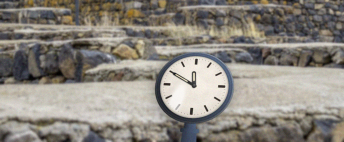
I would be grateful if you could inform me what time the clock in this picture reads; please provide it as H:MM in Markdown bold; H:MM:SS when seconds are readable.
**11:50**
